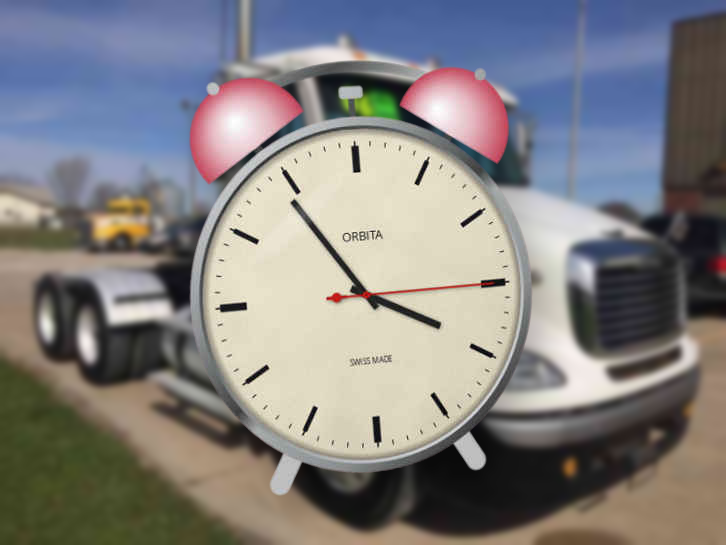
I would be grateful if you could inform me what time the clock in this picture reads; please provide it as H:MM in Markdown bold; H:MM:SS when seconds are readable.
**3:54:15**
